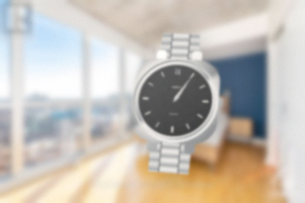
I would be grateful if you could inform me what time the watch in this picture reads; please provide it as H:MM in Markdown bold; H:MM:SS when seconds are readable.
**1:05**
